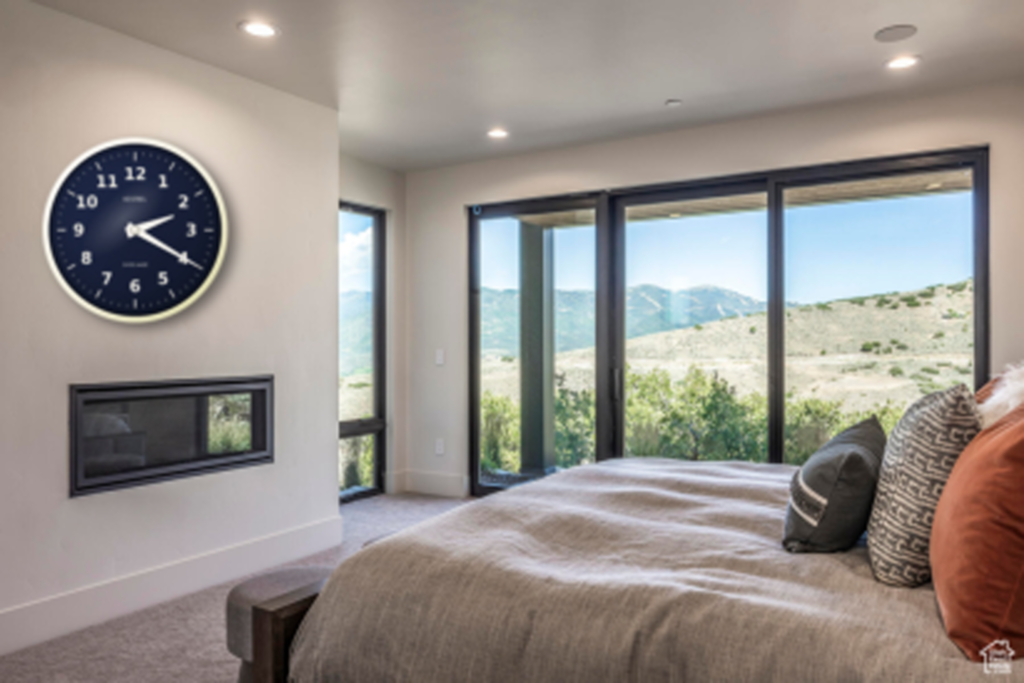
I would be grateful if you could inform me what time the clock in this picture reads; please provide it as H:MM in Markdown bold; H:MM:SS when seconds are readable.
**2:20**
